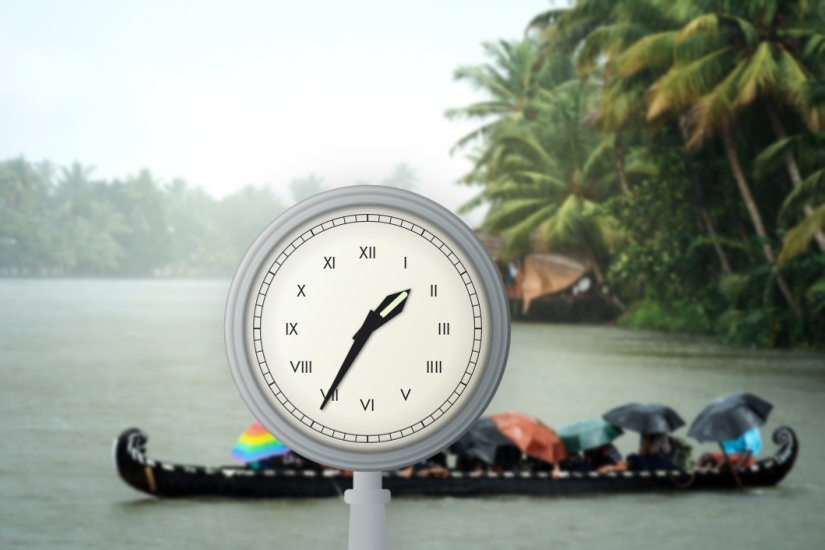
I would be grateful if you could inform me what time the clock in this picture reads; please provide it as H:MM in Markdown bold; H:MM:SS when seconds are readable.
**1:35**
